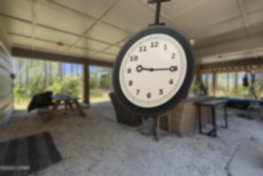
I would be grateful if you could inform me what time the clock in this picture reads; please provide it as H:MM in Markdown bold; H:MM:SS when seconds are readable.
**9:15**
